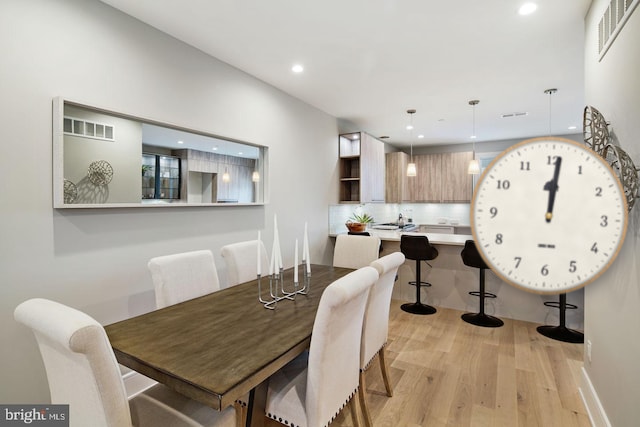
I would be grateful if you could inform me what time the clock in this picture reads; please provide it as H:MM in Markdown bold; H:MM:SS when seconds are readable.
**12:01**
